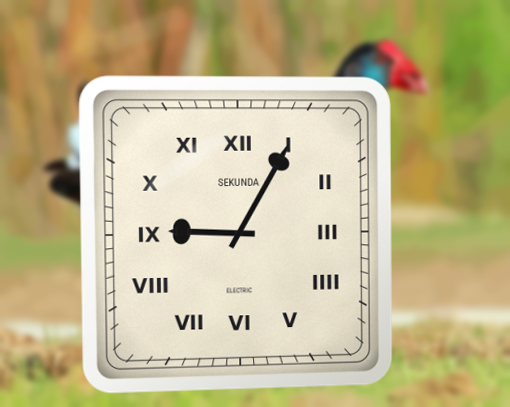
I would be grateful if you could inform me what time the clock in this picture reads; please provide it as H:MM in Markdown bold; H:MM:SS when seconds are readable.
**9:05**
